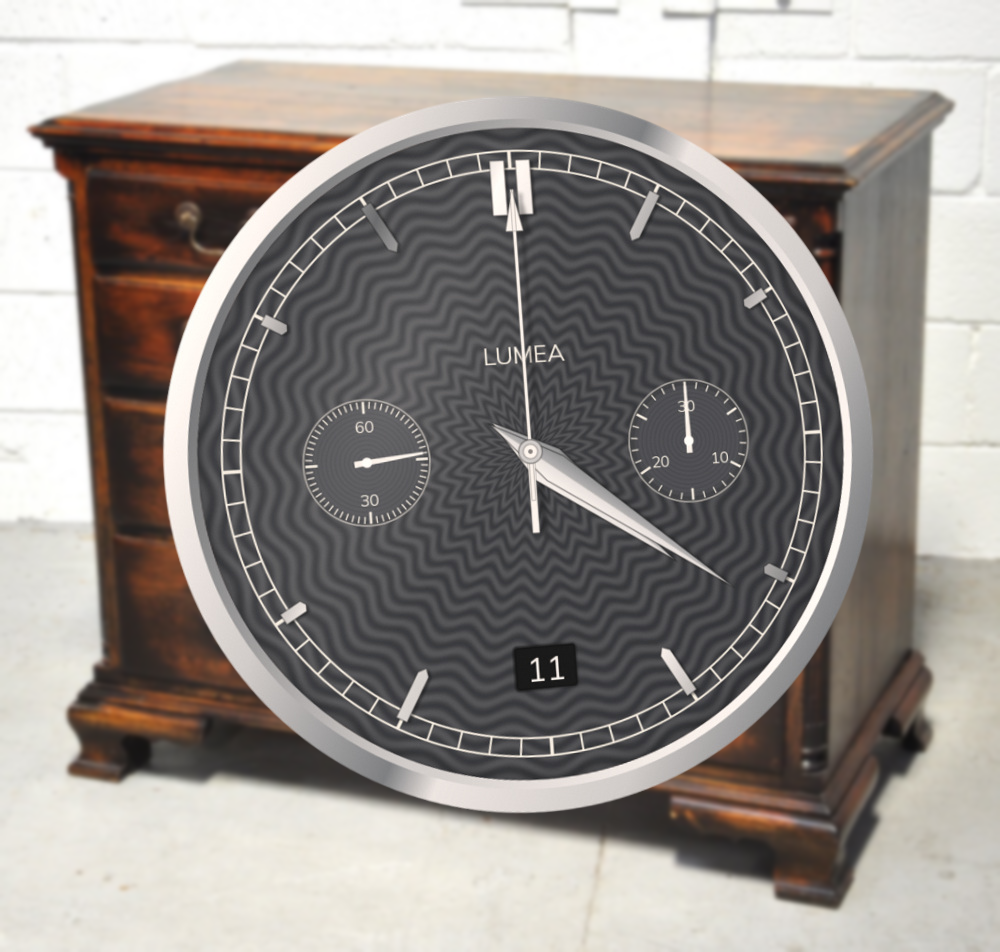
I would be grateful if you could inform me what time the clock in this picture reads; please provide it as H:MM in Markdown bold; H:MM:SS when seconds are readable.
**4:21:14**
